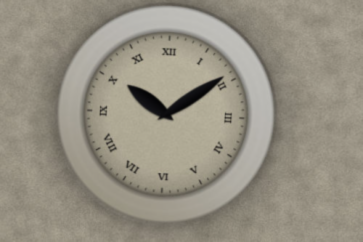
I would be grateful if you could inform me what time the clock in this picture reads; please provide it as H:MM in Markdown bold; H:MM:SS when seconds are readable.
**10:09**
